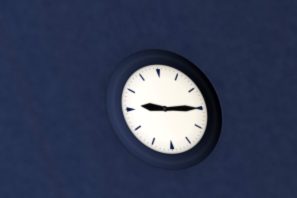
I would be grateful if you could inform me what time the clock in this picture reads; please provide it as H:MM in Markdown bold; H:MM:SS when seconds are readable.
**9:15**
